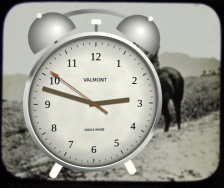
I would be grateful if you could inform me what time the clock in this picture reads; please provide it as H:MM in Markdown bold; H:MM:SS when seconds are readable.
**2:47:51**
